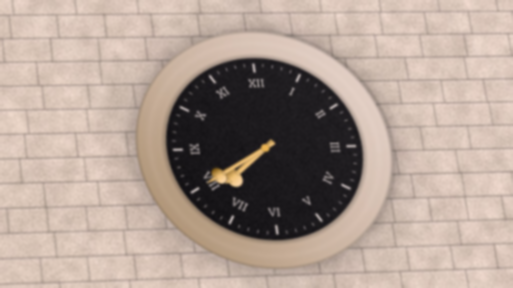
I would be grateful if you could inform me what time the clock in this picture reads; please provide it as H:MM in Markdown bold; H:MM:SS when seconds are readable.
**7:40**
